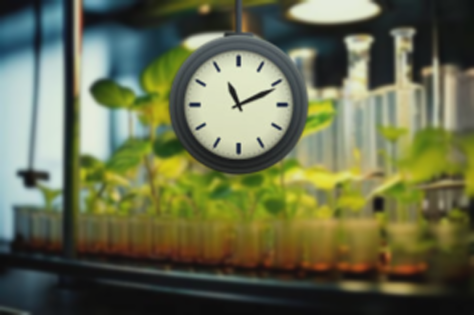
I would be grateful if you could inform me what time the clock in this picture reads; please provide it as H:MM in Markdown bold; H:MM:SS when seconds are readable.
**11:11**
